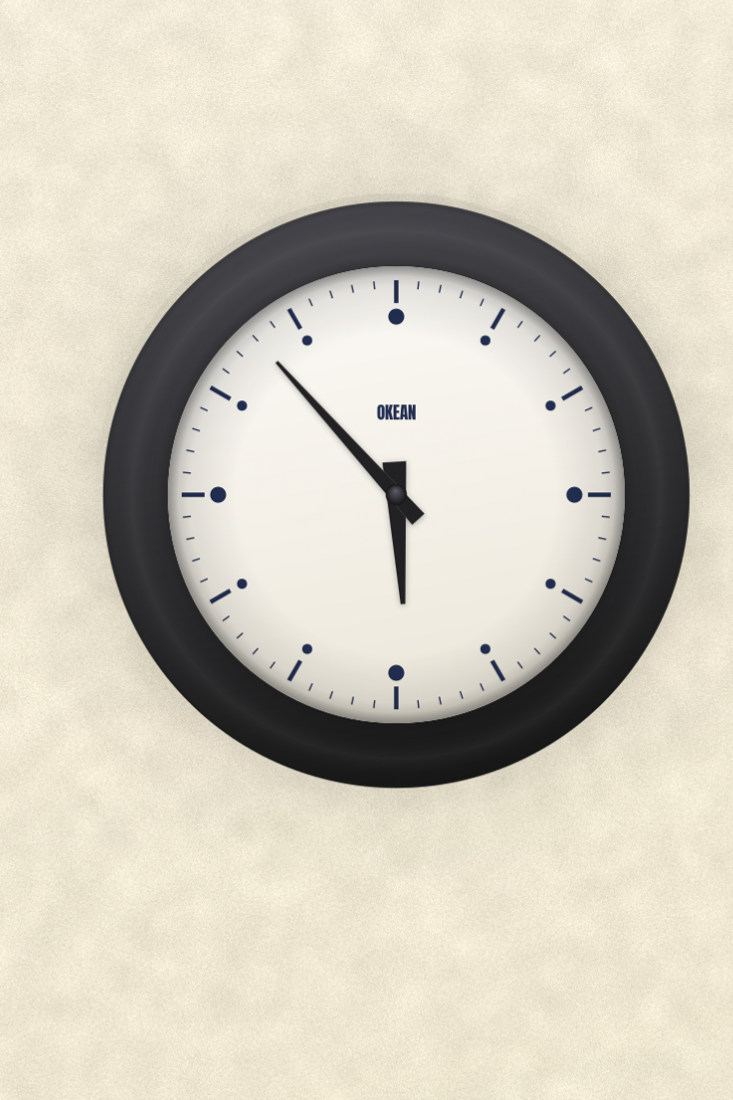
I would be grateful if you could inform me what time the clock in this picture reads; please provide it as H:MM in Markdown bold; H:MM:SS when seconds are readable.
**5:53**
